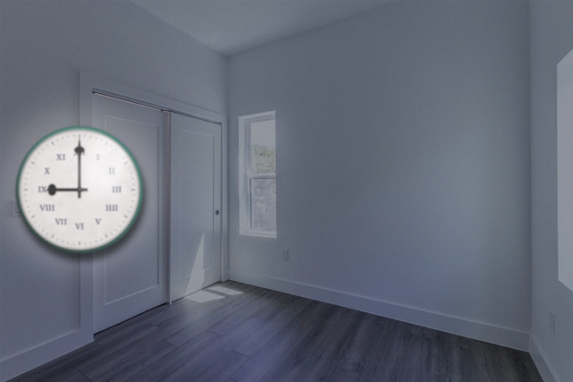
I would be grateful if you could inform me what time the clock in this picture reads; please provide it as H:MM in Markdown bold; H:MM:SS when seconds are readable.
**9:00**
